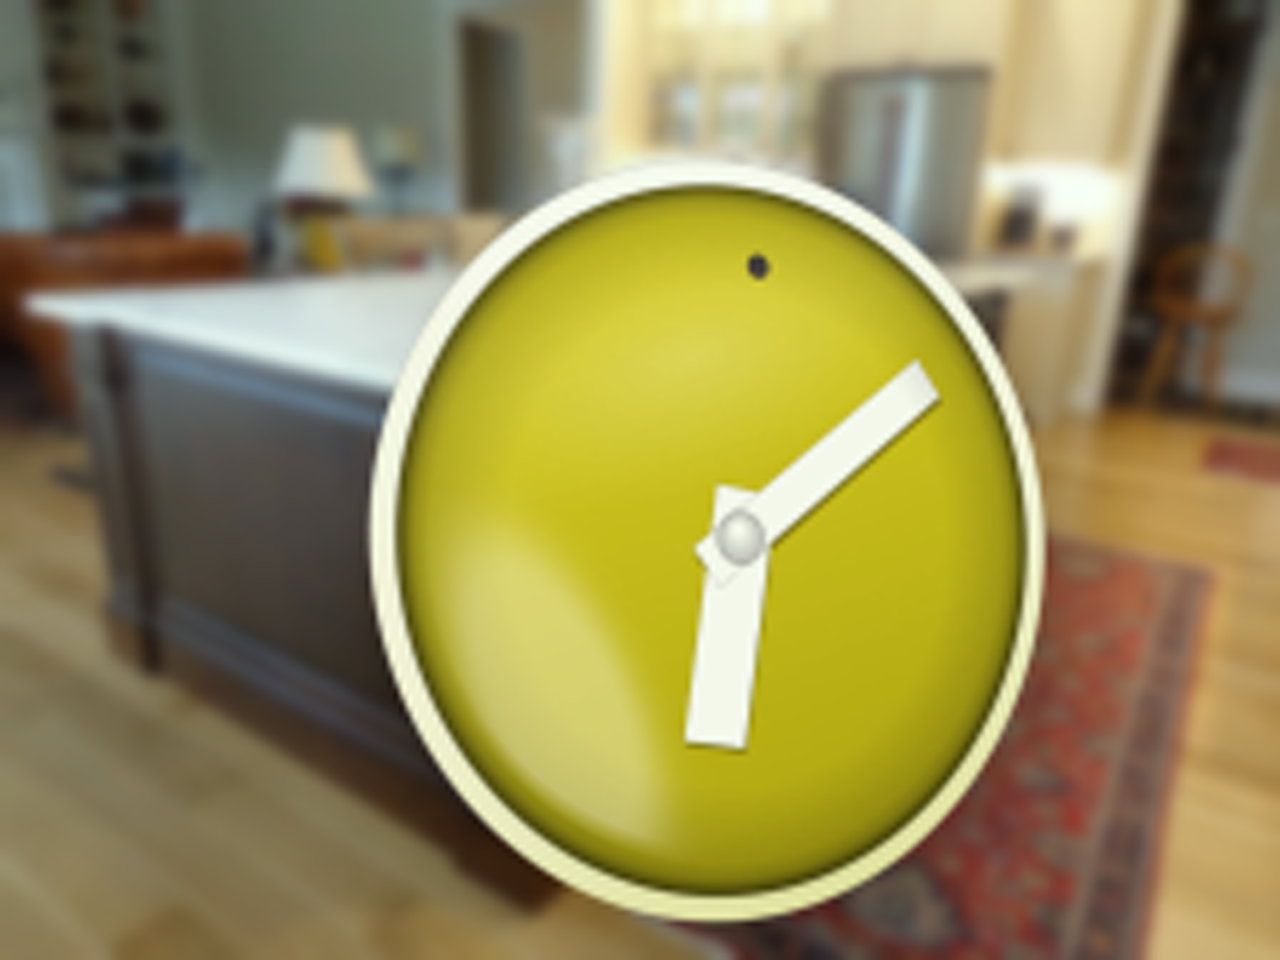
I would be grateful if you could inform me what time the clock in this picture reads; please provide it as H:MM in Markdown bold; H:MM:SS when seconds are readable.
**6:08**
